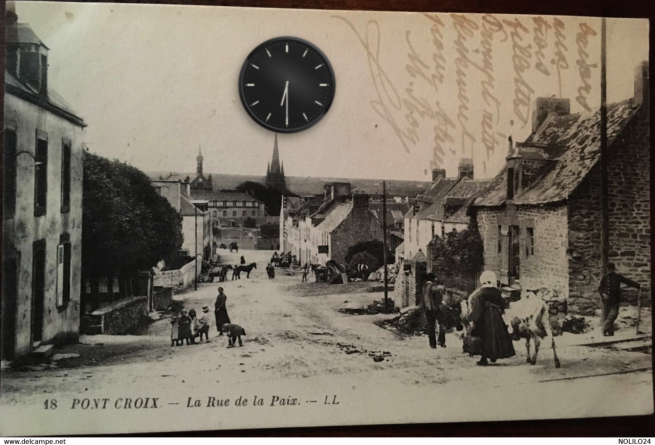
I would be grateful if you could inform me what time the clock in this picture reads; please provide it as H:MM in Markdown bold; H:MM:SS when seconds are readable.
**6:30**
